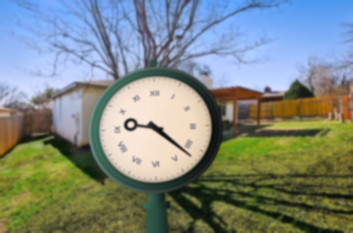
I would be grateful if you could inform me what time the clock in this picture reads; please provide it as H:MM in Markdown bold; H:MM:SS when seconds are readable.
**9:22**
